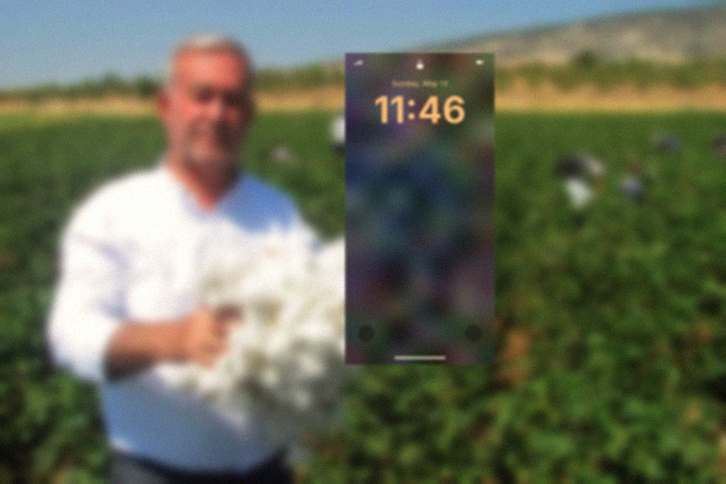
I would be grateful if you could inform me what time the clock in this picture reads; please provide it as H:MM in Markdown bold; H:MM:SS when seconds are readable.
**11:46**
